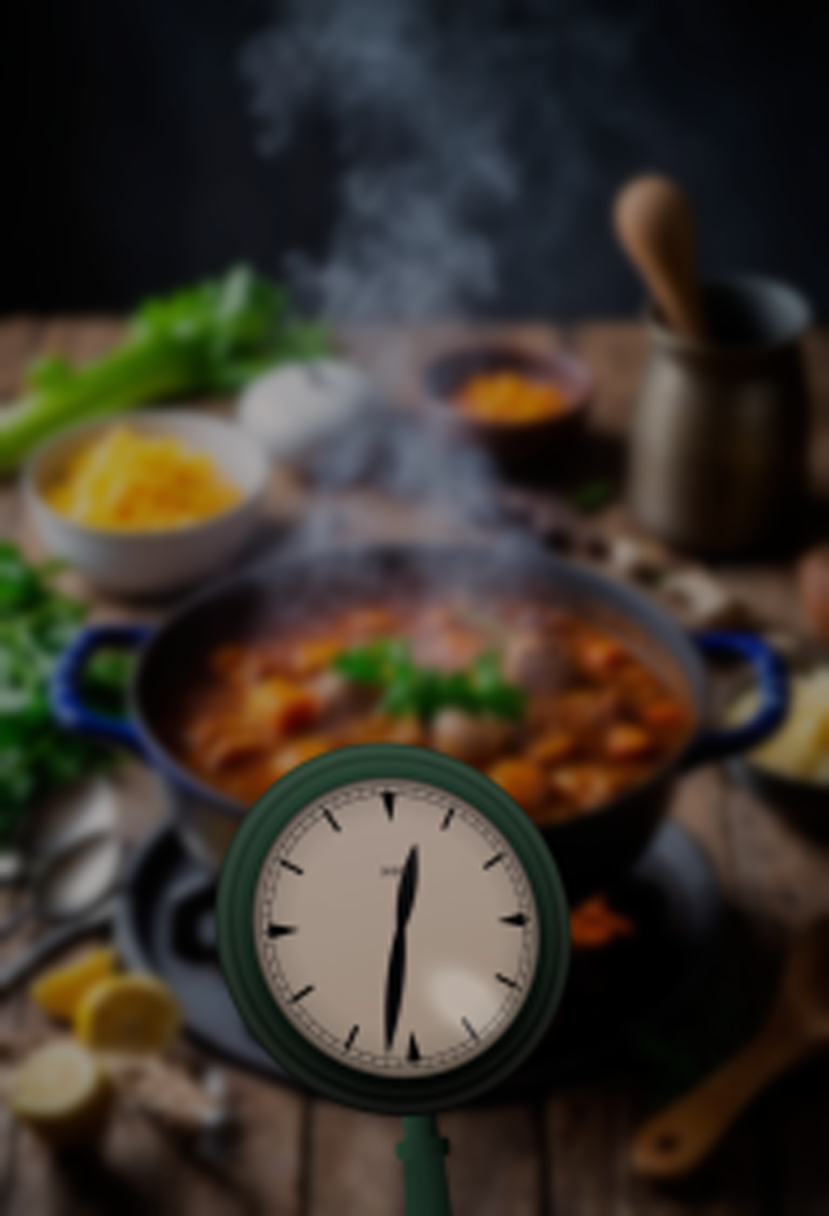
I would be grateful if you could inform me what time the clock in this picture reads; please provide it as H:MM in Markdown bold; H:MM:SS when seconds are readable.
**12:32**
